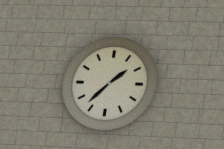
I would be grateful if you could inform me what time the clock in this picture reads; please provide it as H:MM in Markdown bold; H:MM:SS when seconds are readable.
**1:37**
